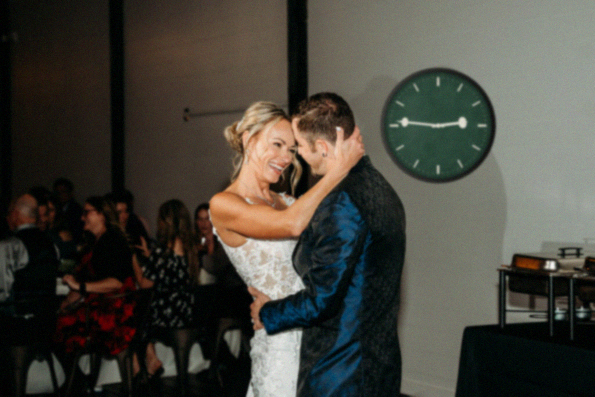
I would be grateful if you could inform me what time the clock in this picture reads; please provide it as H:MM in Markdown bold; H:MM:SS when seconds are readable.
**2:46**
